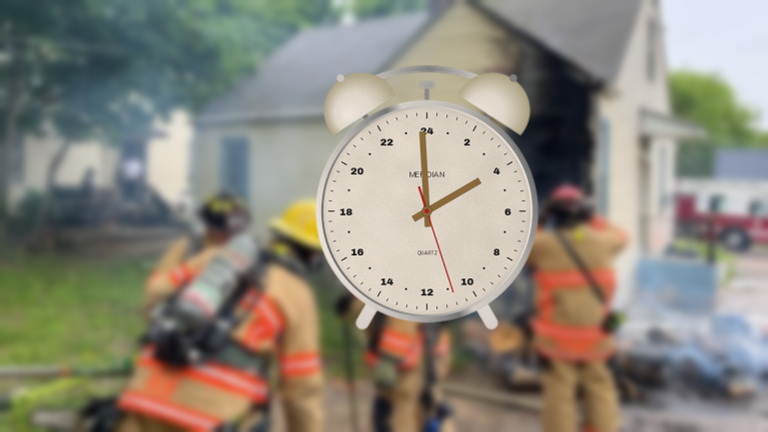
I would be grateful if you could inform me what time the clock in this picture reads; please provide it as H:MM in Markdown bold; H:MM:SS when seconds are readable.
**3:59:27**
